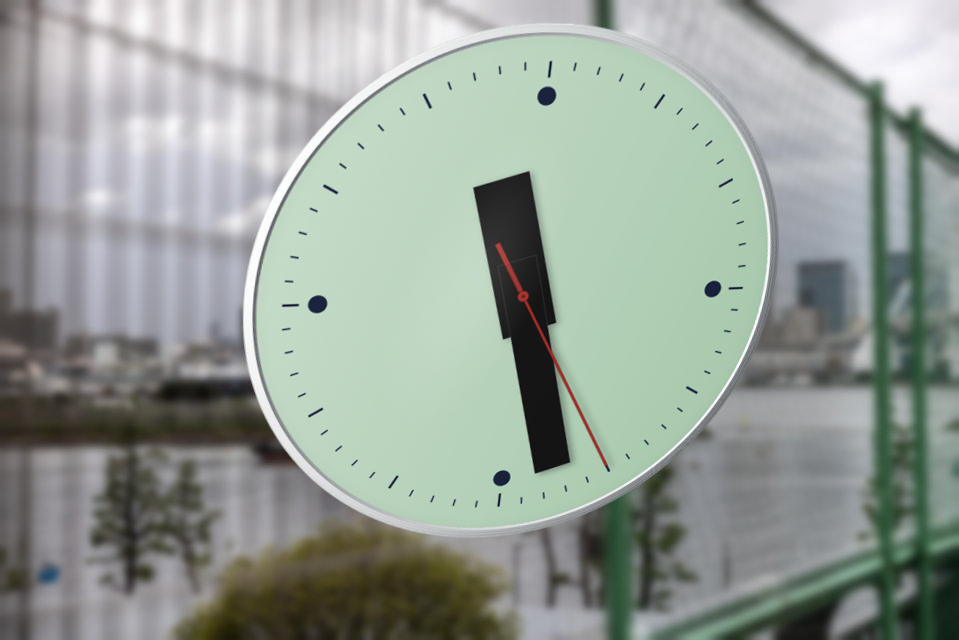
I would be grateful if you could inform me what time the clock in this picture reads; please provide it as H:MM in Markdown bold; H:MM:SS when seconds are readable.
**11:27:25**
